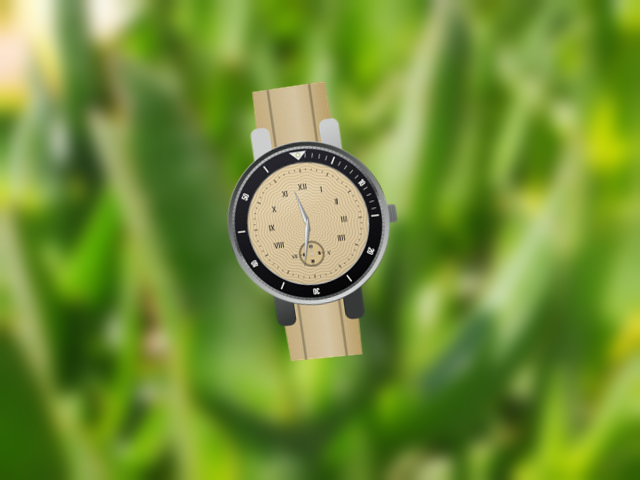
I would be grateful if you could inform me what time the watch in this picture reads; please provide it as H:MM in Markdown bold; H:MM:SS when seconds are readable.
**11:32**
